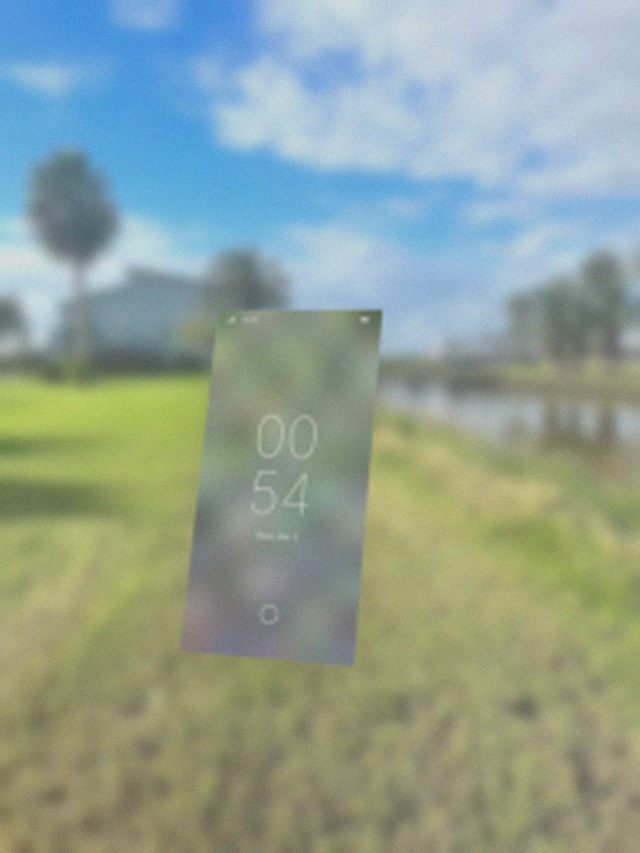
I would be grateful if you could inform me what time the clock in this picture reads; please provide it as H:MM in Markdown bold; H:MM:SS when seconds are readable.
**0:54**
